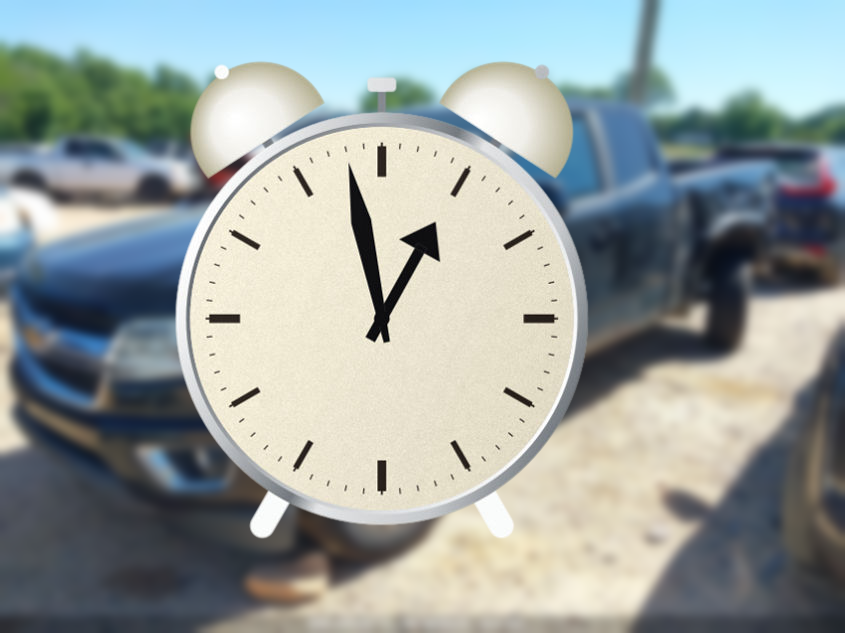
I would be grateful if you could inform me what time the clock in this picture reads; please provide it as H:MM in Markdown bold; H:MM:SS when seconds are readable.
**12:58**
